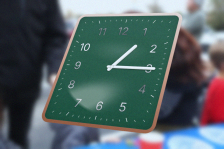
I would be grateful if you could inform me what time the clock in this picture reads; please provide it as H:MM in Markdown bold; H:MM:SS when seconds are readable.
**1:15**
